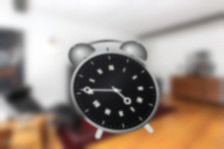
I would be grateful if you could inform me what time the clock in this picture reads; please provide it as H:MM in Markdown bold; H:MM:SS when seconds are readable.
**4:46**
